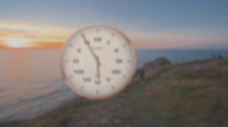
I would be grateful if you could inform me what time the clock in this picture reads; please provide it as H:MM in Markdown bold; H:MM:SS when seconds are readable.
**5:55**
